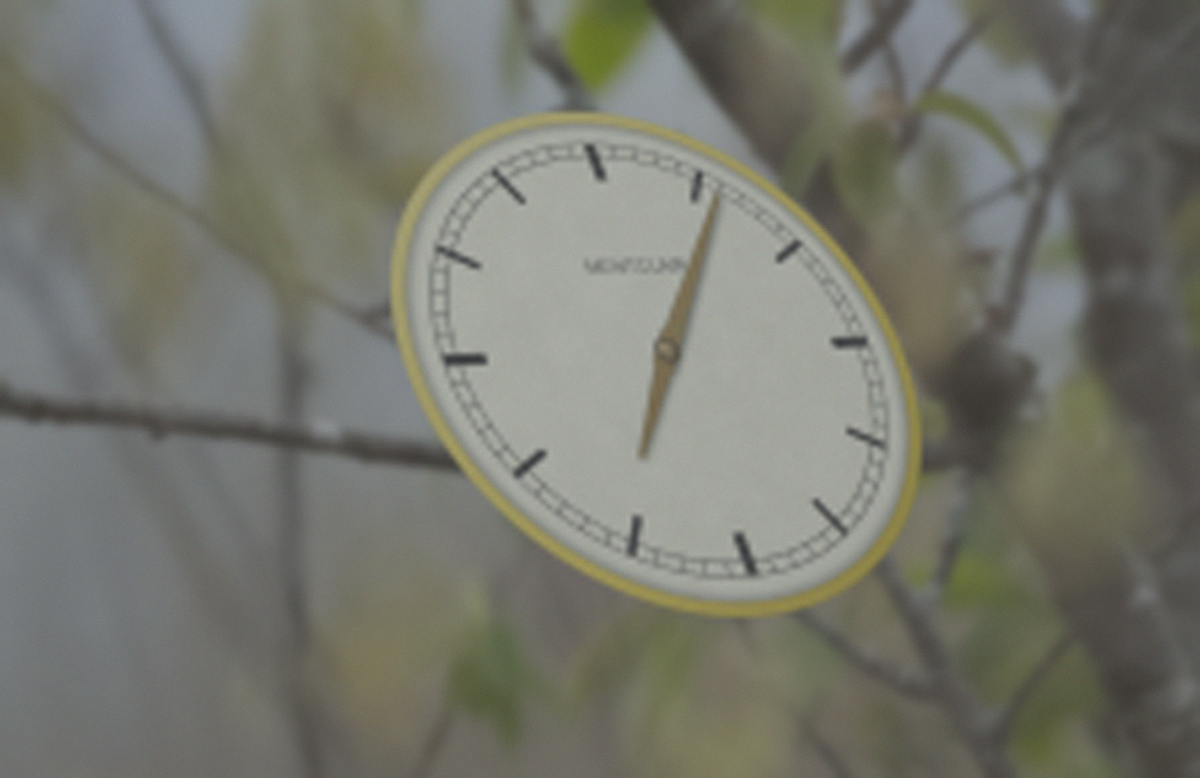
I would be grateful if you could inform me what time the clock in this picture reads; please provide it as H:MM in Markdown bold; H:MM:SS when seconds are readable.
**7:06**
